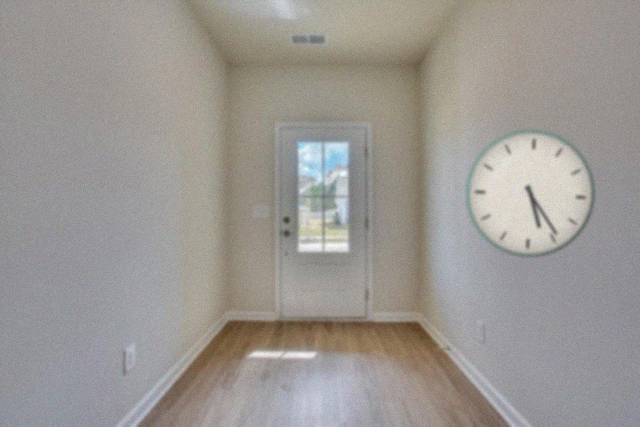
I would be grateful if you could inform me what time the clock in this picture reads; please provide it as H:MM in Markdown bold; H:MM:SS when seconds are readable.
**5:24**
